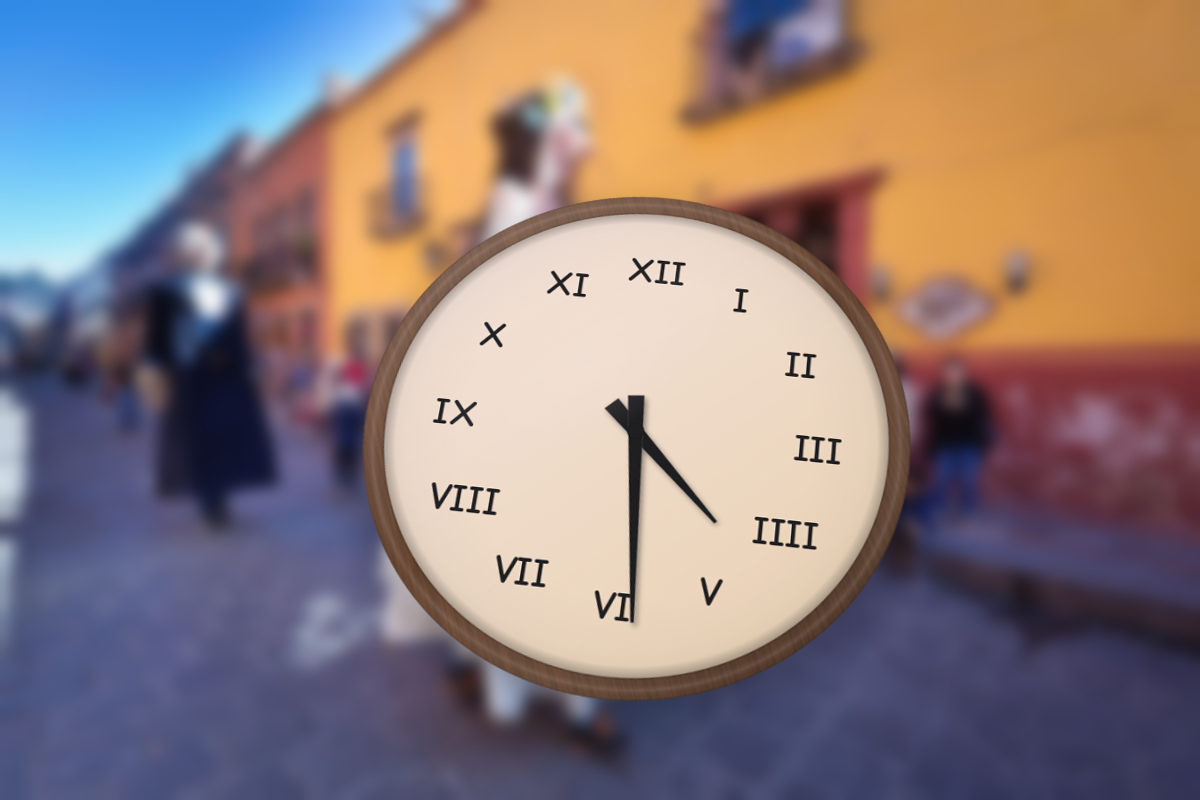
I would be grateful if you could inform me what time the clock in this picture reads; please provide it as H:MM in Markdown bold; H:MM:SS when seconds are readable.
**4:29**
